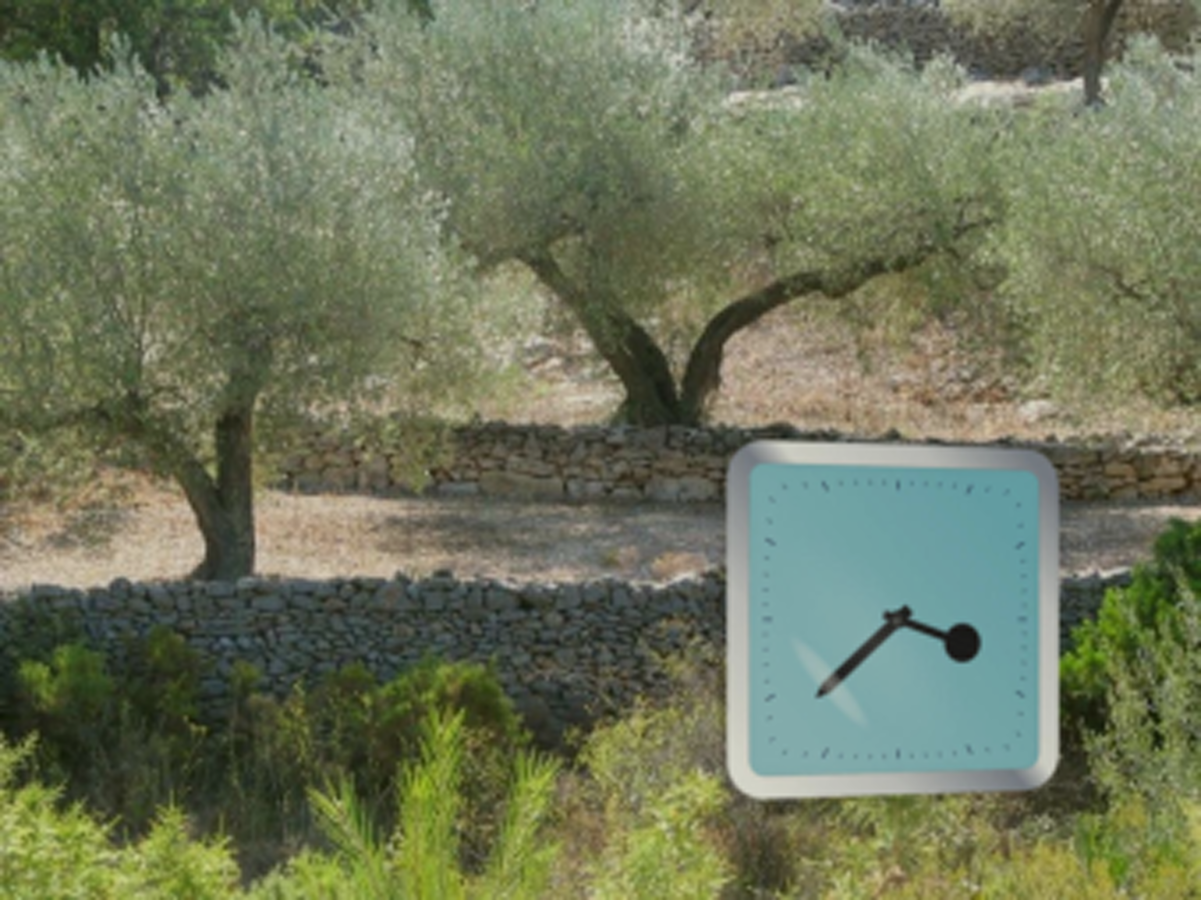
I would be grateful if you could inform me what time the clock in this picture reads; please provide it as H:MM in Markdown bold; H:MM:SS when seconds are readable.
**3:38**
